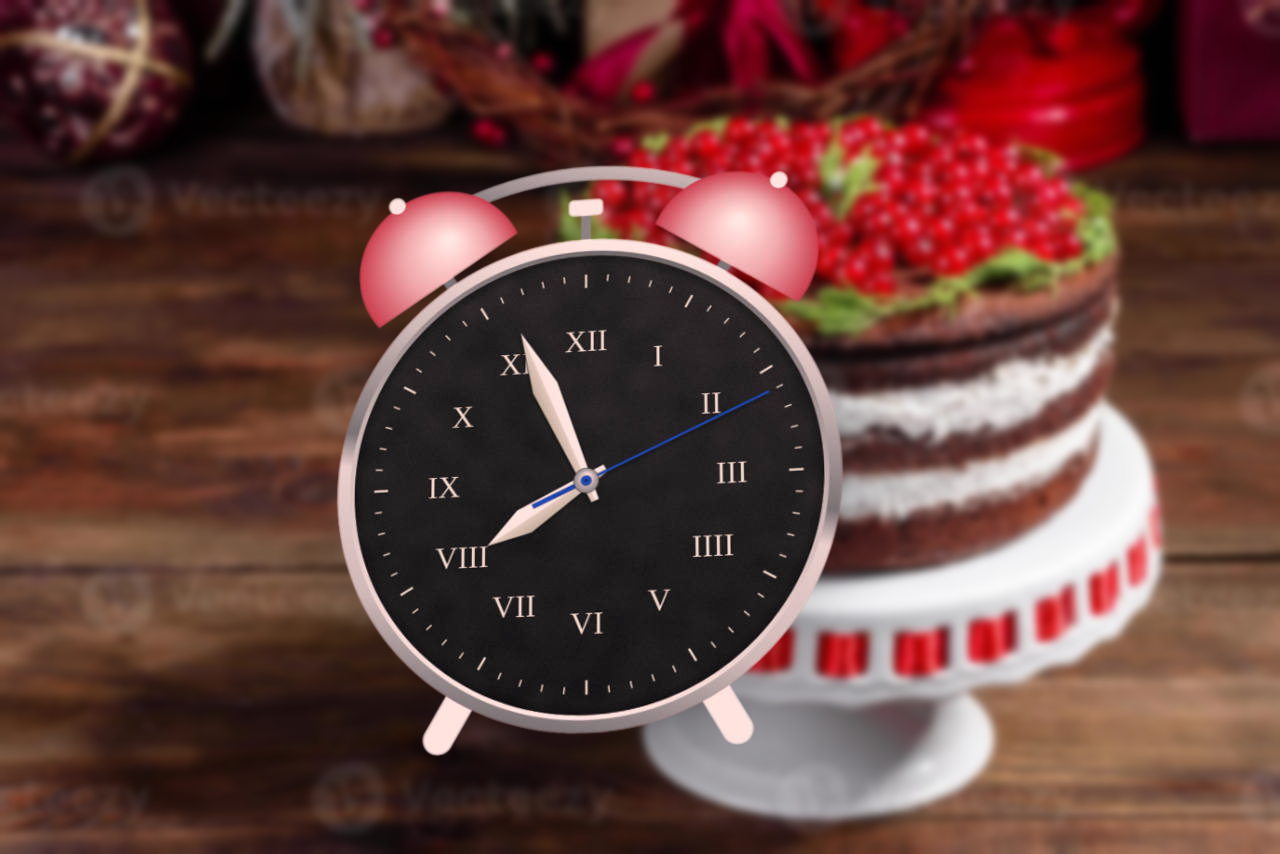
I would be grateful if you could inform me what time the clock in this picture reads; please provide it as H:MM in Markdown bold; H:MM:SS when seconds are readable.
**7:56:11**
